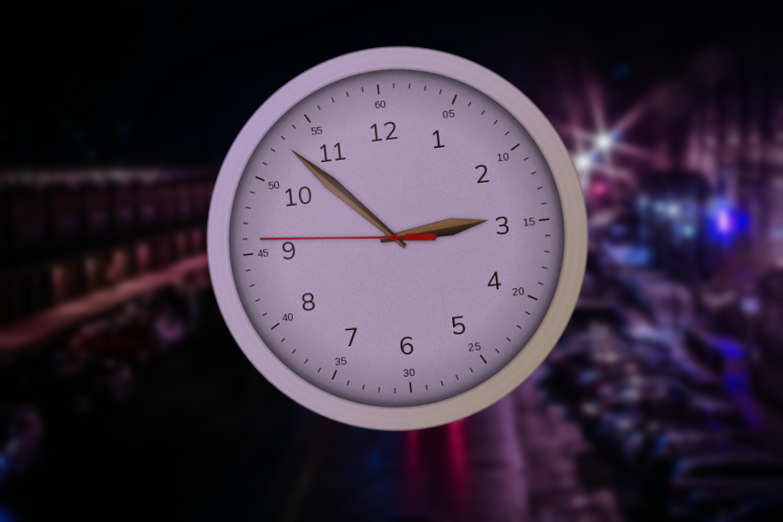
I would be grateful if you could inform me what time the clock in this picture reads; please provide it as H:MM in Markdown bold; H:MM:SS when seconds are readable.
**2:52:46**
